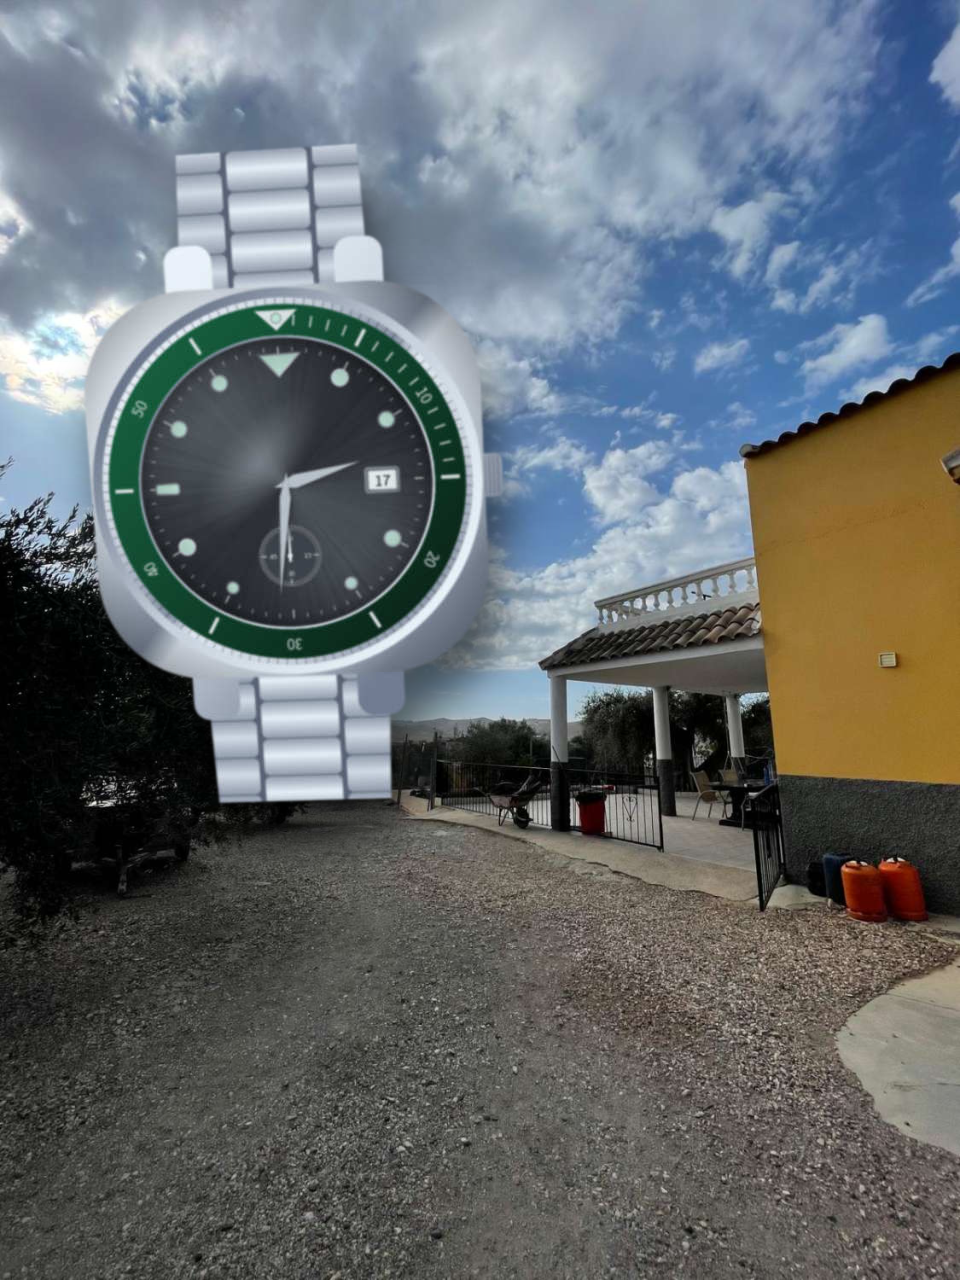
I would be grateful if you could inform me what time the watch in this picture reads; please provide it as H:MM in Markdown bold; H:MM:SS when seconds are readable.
**2:31**
